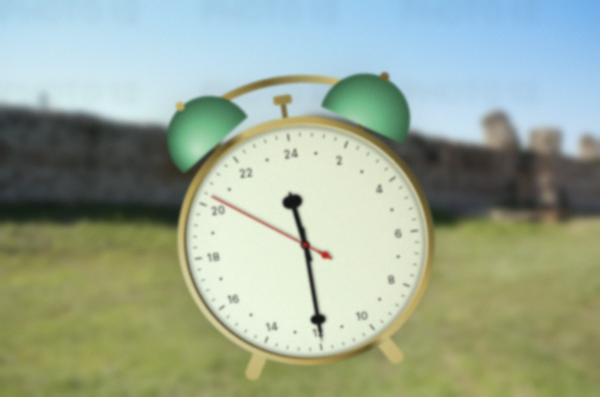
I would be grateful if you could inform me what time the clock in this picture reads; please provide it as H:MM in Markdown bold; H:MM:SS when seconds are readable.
**23:29:51**
